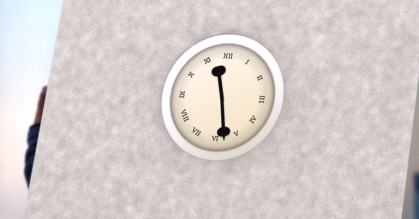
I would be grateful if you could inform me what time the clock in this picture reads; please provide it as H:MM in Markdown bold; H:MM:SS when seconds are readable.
**11:28**
